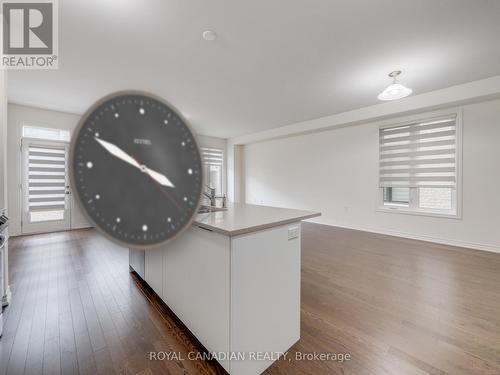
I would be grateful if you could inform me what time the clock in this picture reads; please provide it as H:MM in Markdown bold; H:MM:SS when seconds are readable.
**3:49:22**
